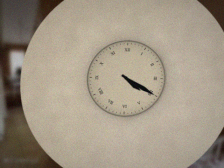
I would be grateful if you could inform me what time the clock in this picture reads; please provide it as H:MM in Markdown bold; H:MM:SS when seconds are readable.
**4:20**
